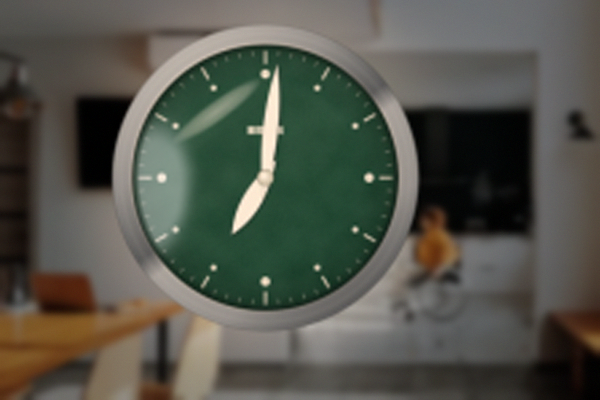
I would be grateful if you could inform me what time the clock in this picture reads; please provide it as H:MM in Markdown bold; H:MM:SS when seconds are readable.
**7:01**
